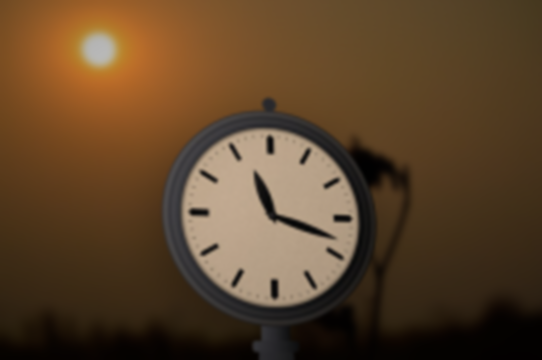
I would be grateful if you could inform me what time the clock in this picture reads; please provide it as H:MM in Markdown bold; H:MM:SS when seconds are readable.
**11:18**
